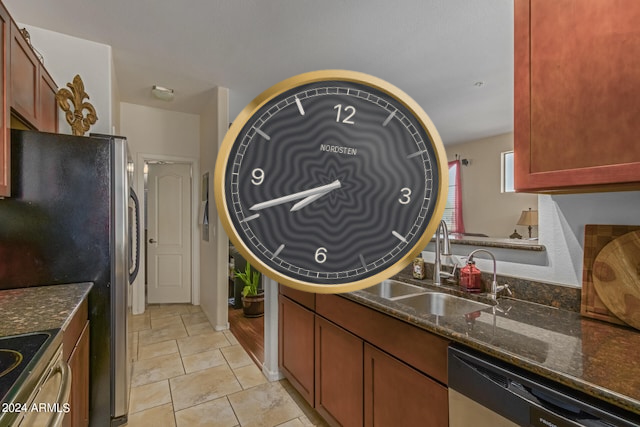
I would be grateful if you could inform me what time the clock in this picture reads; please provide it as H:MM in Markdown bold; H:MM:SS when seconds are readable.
**7:41**
